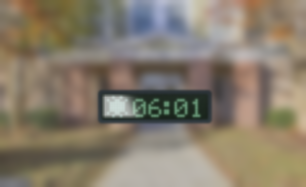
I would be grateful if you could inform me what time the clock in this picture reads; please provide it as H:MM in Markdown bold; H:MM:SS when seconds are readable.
**6:01**
